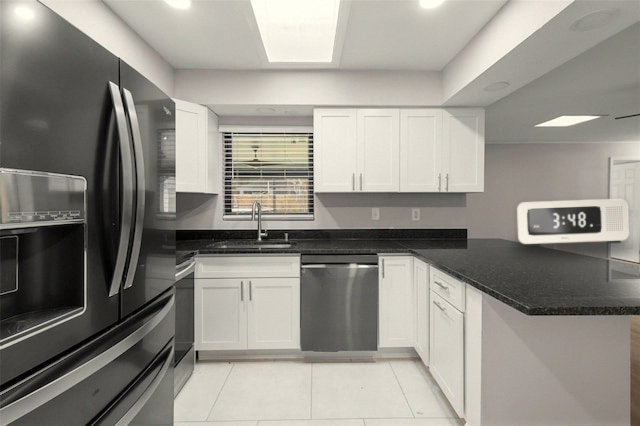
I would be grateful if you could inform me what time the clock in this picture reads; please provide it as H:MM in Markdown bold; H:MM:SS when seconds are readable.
**3:48**
